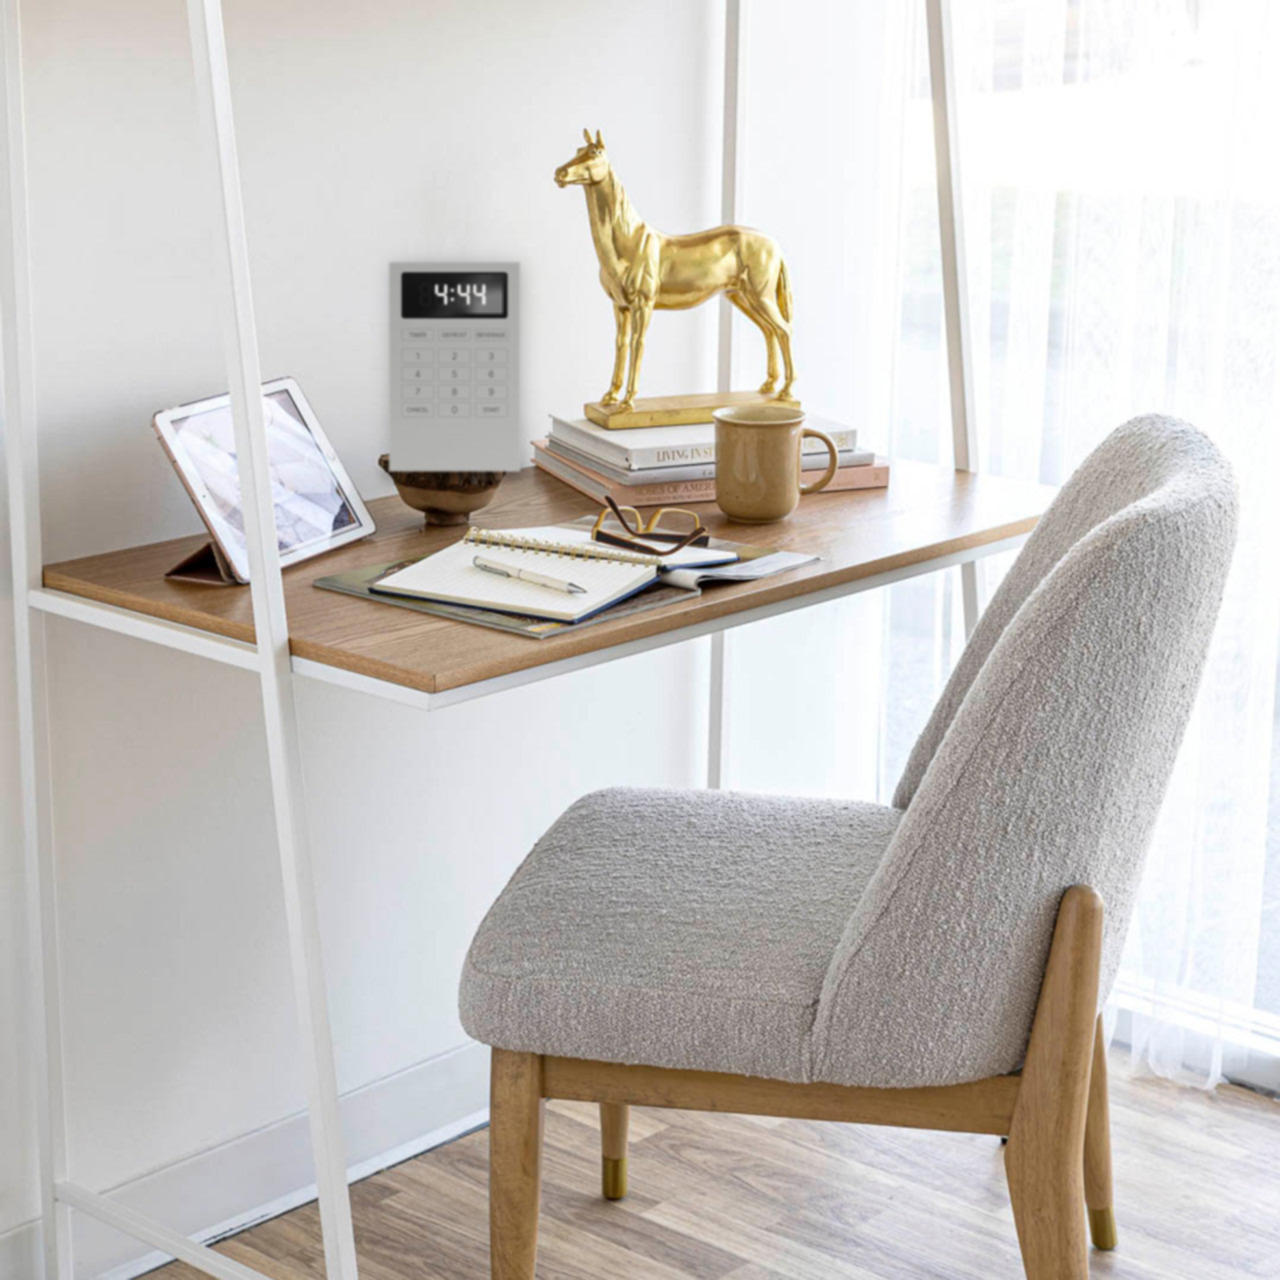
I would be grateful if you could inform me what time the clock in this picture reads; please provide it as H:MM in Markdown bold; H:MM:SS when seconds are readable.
**4:44**
